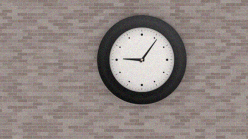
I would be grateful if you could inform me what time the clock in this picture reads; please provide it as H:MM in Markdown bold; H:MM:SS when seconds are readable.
**9:06**
